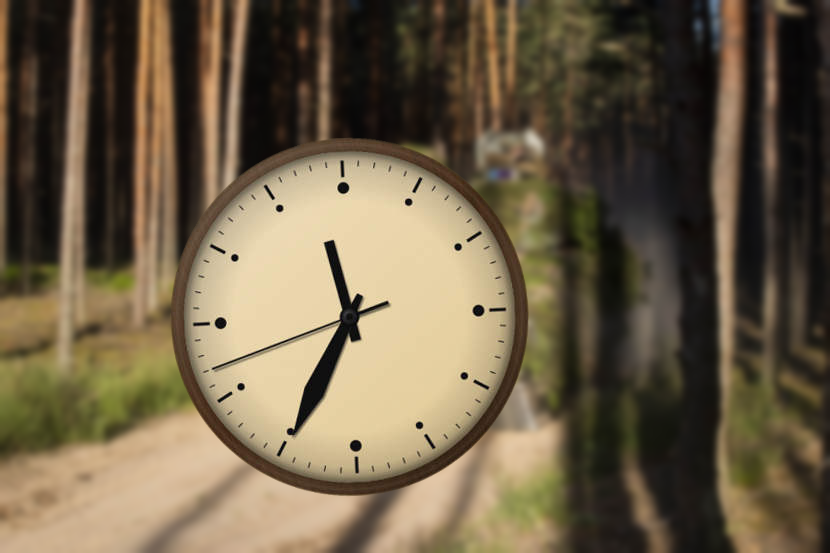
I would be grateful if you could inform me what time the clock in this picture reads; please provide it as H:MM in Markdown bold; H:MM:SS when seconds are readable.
**11:34:42**
